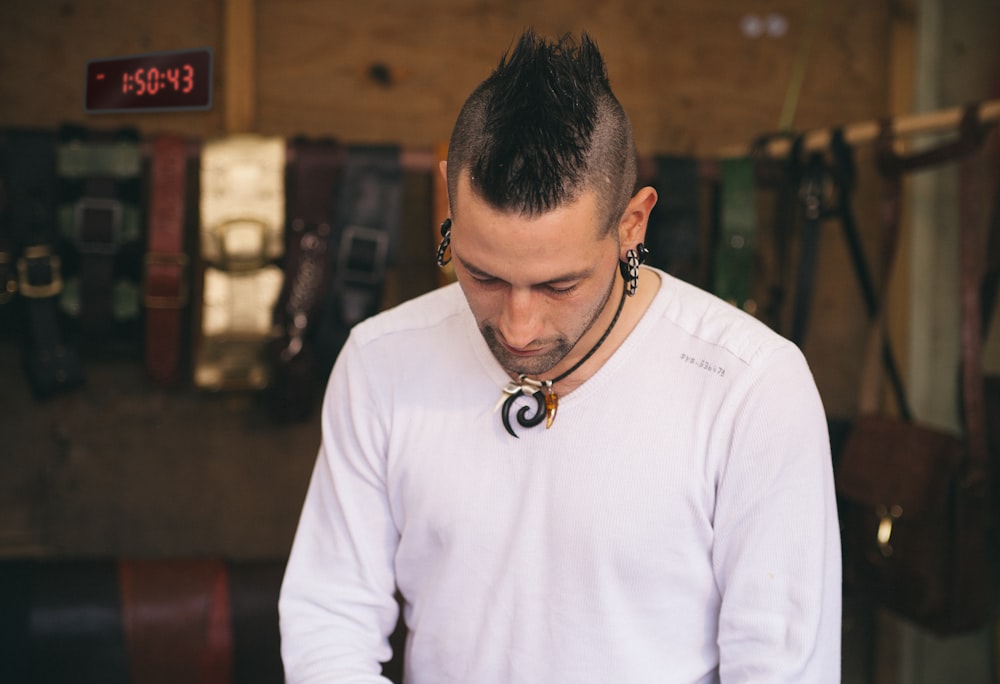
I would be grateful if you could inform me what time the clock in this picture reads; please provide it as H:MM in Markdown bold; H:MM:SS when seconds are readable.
**1:50:43**
